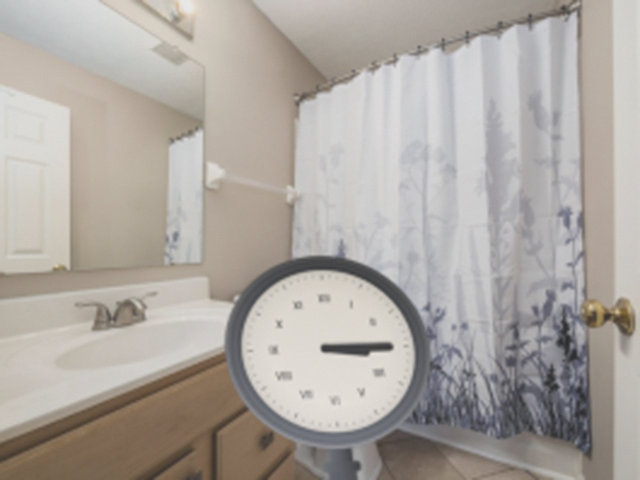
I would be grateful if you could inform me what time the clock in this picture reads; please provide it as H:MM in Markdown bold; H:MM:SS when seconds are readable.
**3:15**
